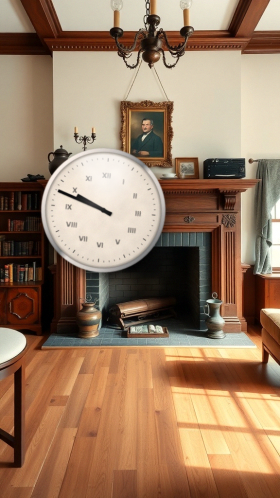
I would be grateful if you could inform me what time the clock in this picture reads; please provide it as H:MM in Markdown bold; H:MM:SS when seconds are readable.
**9:48**
